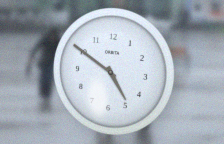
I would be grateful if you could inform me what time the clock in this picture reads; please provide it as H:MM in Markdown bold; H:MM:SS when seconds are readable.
**4:50**
